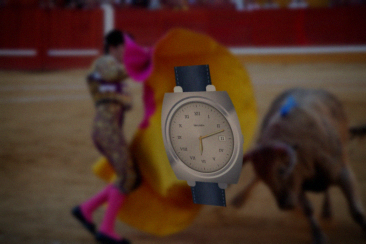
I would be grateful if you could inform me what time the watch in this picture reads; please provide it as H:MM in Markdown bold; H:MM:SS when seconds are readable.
**6:12**
